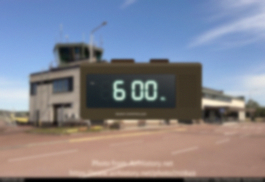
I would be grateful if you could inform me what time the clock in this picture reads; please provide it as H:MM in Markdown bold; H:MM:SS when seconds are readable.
**6:00**
